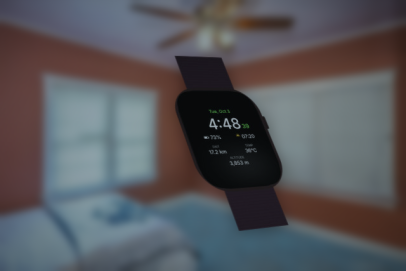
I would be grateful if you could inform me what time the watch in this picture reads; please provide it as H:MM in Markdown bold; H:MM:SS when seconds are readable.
**4:48**
